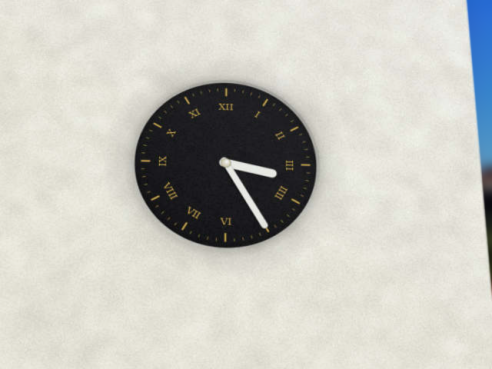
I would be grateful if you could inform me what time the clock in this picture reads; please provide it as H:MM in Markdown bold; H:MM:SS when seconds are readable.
**3:25**
